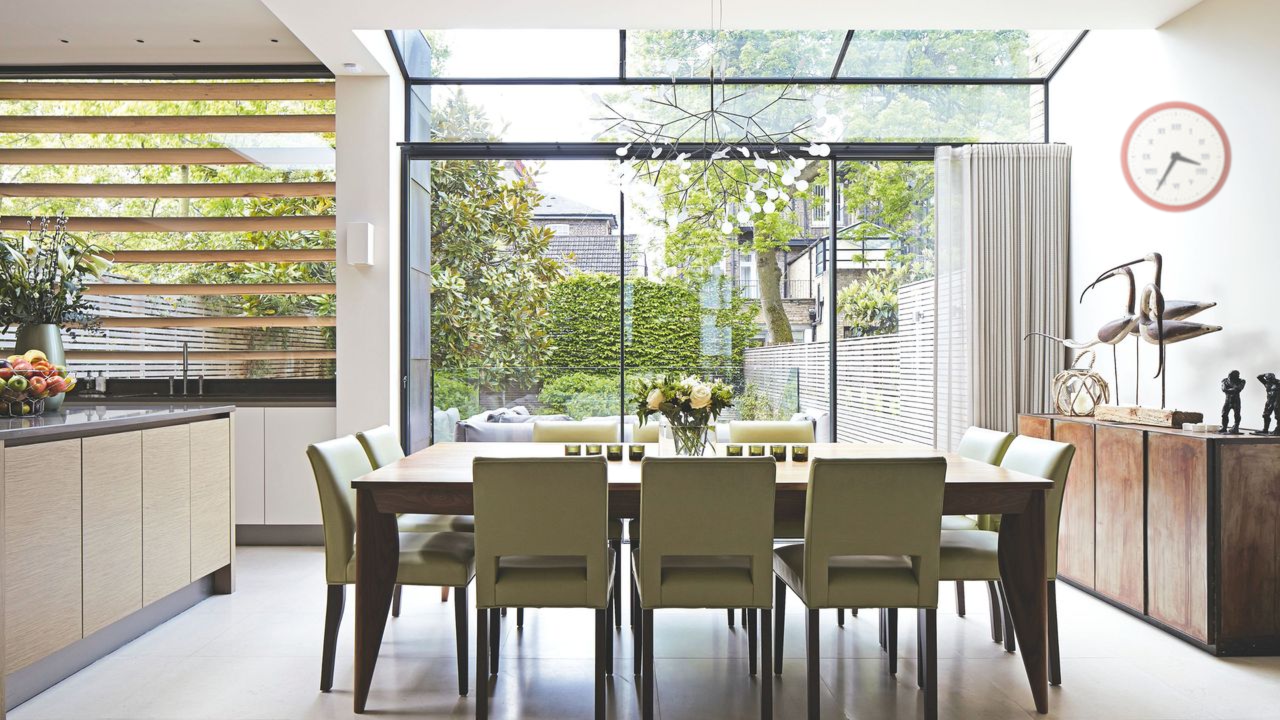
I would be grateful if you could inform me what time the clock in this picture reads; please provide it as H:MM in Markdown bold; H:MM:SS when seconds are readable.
**3:35**
